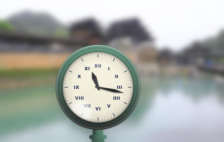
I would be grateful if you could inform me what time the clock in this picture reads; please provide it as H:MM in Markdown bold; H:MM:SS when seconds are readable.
**11:17**
